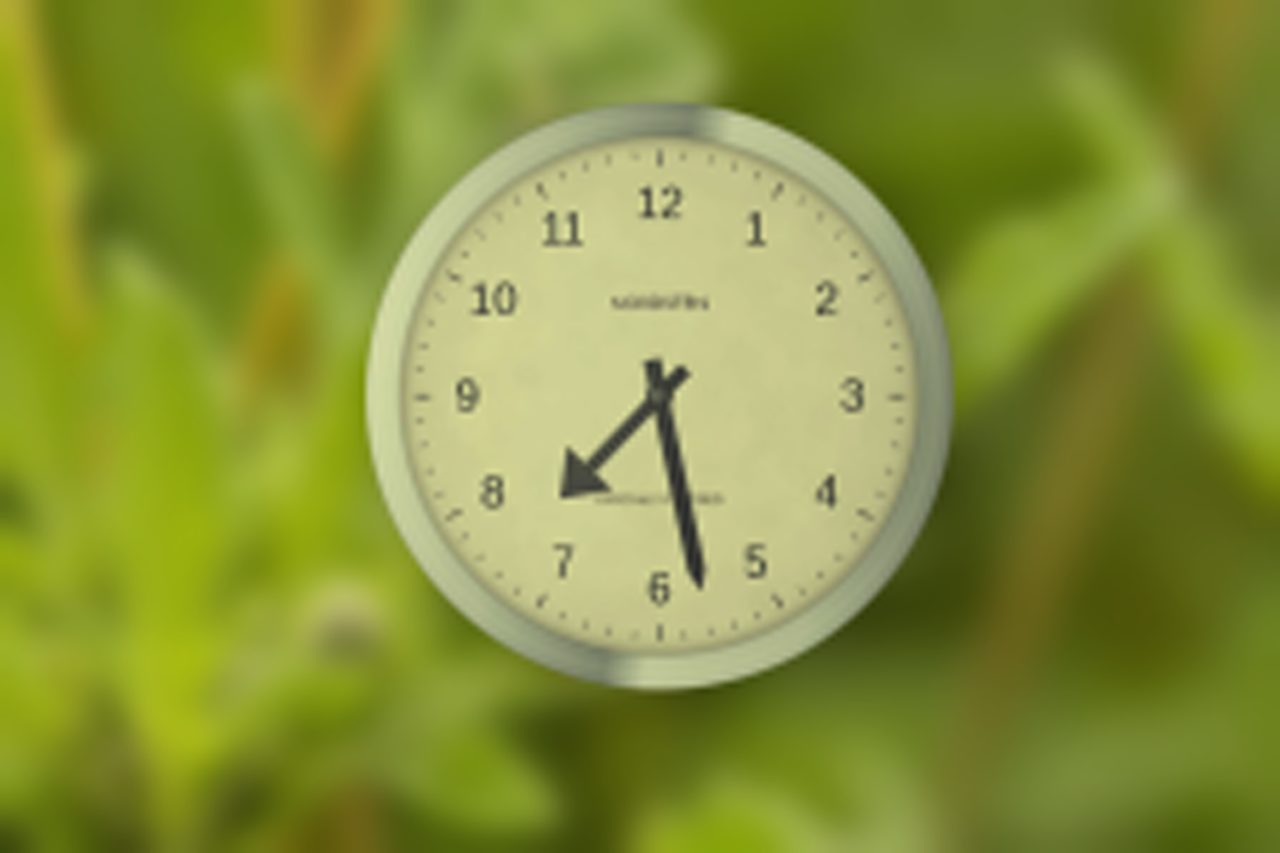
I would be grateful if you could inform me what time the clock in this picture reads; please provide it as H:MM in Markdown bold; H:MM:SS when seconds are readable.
**7:28**
